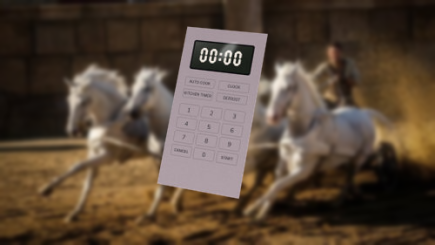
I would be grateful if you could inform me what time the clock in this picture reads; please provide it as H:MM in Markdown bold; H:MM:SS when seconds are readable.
**0:00**
